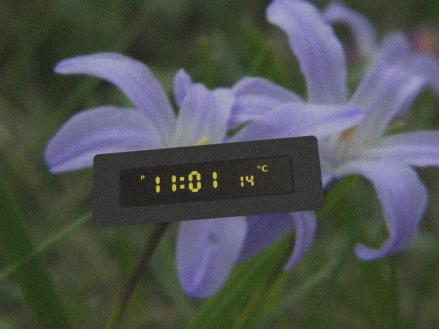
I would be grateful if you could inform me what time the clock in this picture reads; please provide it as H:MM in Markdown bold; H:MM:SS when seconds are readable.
**11:01**
